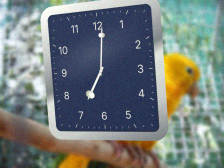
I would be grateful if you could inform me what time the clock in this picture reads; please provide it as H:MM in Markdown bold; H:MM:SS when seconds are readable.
**7:01**
